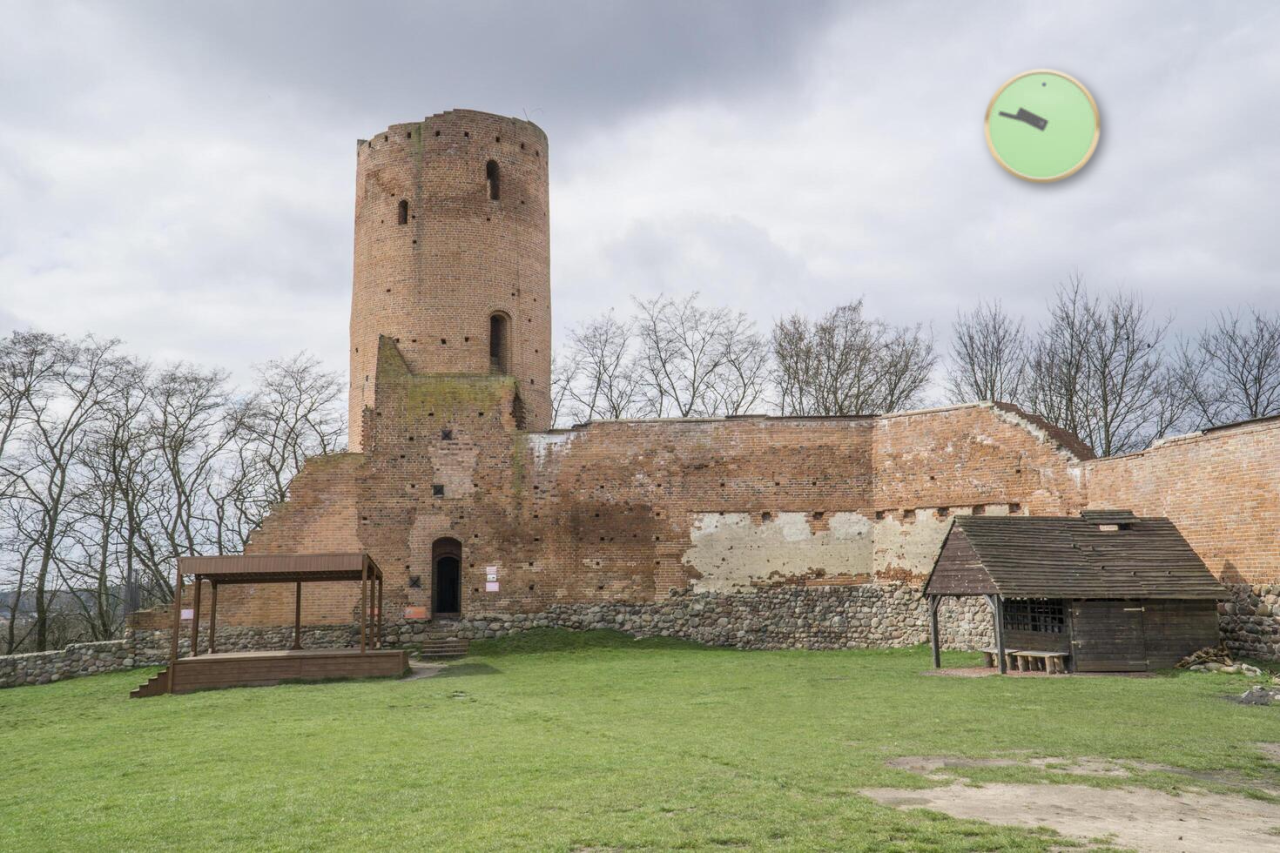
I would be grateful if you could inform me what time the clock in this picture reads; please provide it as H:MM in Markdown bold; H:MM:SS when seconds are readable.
**9:47**
